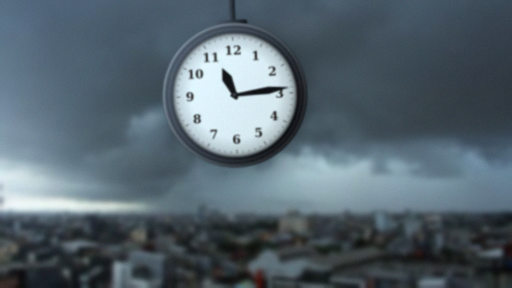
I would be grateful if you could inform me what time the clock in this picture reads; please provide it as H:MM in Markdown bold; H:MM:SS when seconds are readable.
**11:14**
